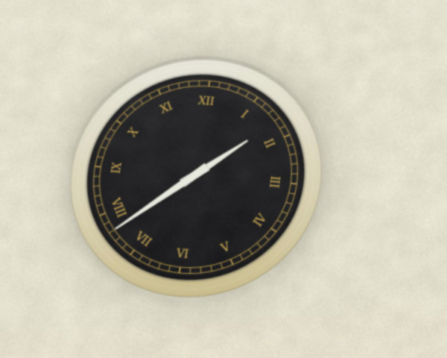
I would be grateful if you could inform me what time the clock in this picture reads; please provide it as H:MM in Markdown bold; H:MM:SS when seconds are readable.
**1:38**
